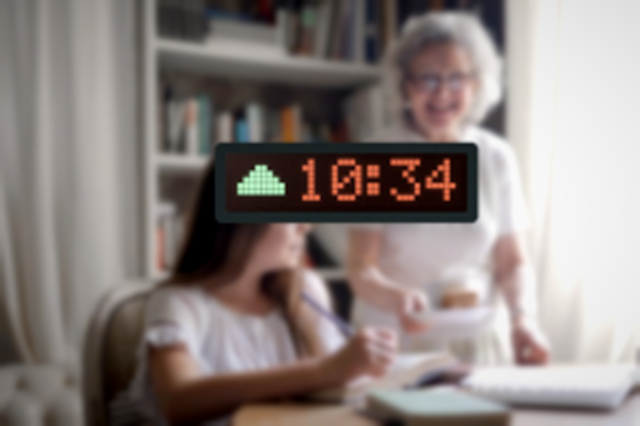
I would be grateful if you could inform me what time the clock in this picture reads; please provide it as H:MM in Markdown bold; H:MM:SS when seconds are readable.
**10:34**
